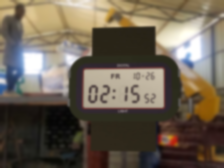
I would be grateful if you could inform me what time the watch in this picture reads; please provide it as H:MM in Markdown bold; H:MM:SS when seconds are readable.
**2:15**
